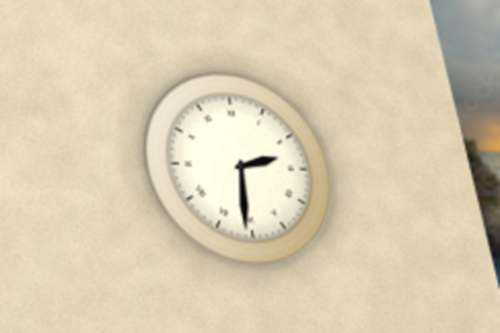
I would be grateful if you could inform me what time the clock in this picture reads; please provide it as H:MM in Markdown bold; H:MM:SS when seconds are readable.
**2:31**
